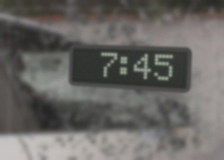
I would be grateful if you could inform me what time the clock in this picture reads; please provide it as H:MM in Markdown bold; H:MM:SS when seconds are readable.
**7:45**
